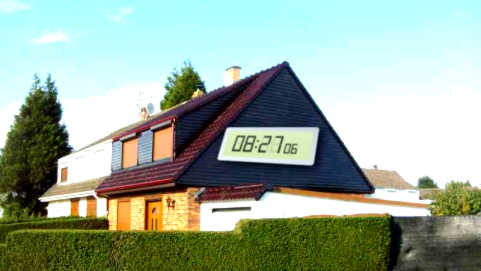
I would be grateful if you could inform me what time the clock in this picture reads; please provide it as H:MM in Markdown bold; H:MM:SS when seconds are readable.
**8:27:06**
